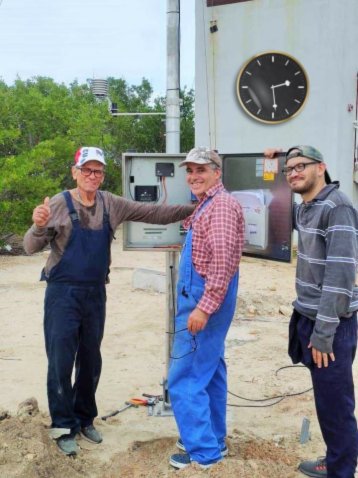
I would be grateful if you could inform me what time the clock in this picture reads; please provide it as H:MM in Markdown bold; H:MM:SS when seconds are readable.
**2:29**
